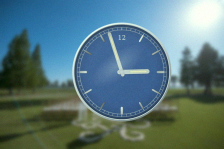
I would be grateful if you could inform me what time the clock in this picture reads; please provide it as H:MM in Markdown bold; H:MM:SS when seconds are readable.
**2:57**
